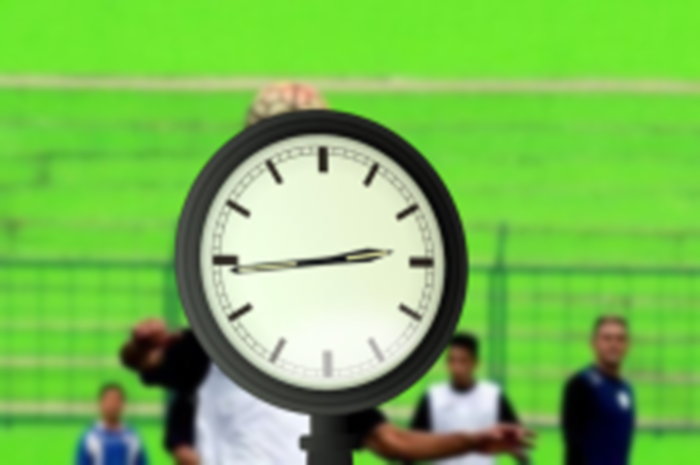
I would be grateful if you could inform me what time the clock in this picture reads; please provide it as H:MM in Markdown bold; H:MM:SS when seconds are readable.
**2:44**
